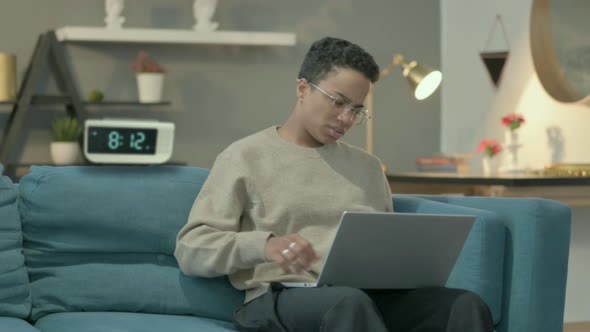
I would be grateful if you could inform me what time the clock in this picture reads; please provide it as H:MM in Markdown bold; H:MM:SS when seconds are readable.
**8:12**
